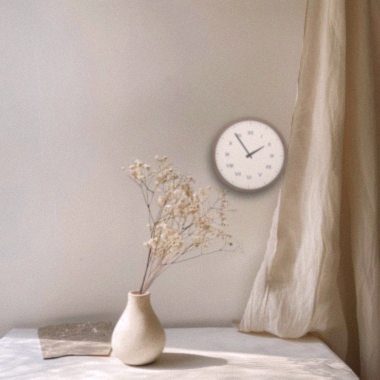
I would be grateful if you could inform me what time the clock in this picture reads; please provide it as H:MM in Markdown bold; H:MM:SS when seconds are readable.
**1:54**
